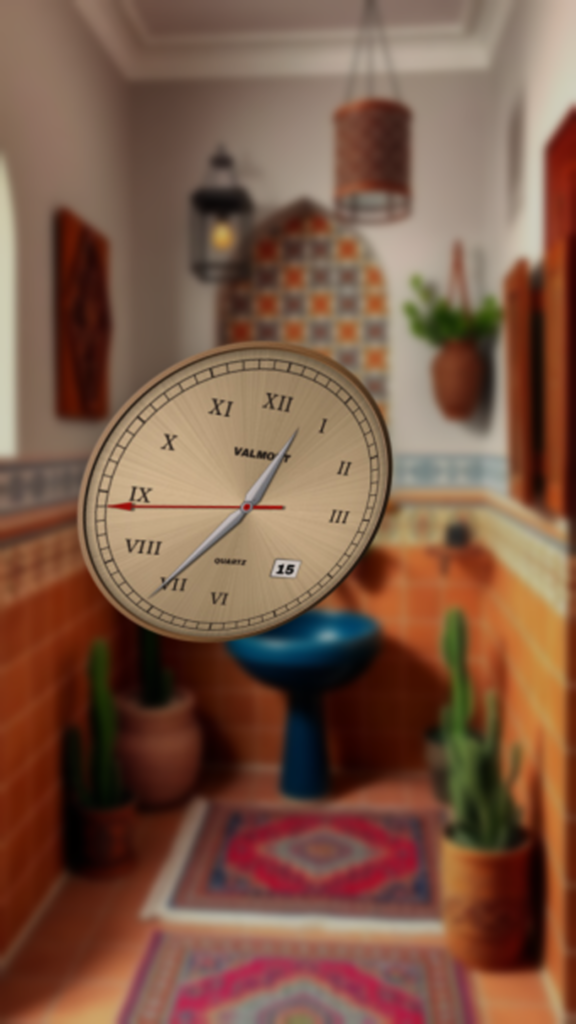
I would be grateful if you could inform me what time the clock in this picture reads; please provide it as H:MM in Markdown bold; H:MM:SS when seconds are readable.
**12:35:44**
